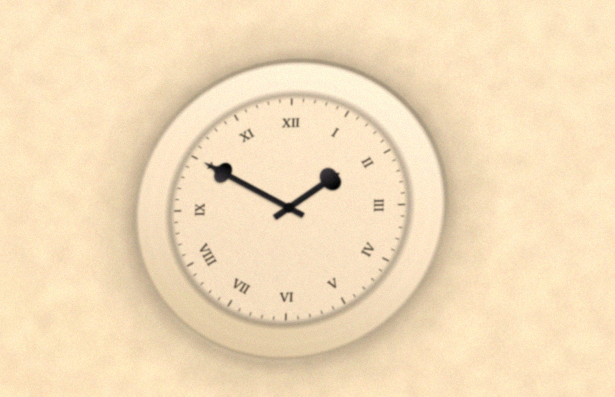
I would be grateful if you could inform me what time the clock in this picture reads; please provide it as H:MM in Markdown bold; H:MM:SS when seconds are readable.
**1:50**
